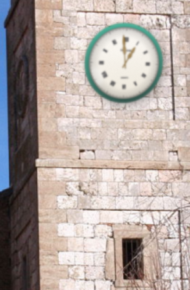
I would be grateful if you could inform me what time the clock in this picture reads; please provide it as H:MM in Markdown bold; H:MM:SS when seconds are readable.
**12:59**
